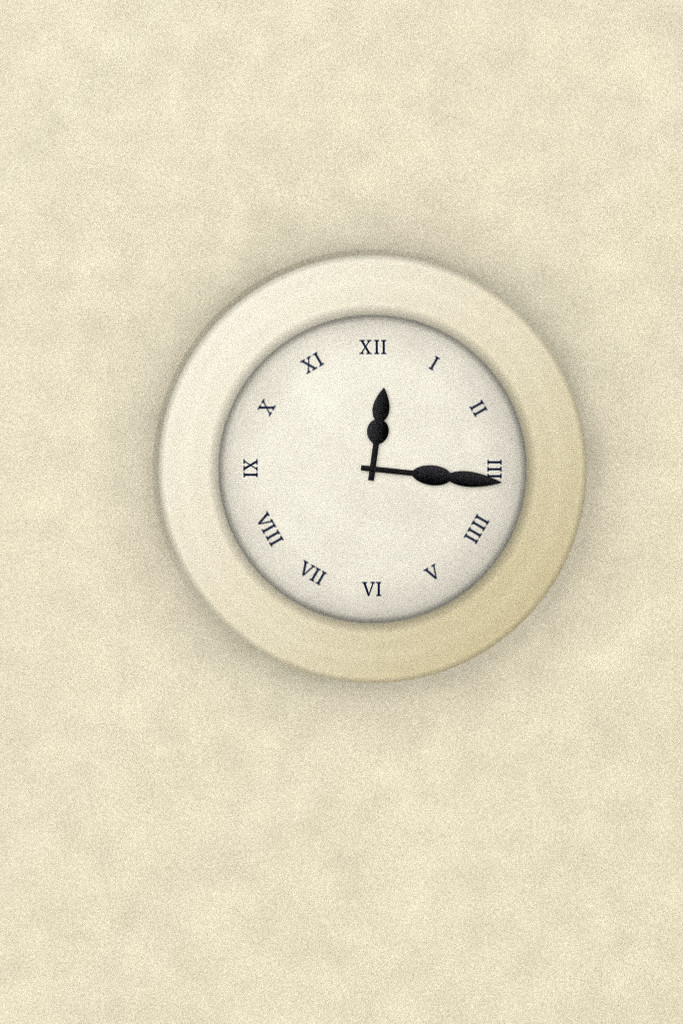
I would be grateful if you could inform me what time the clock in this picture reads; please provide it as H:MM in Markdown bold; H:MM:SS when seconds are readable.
**12:16**
